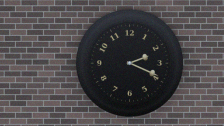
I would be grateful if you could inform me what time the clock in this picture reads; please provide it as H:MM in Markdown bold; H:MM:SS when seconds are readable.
**2:19**
